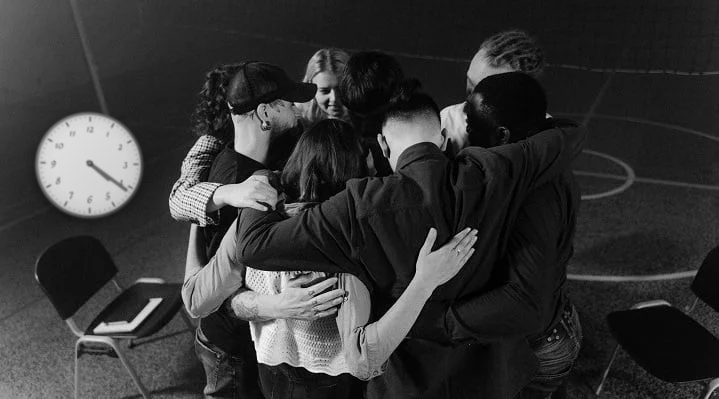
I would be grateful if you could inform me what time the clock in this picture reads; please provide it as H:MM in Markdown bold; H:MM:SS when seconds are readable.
**4:21**
